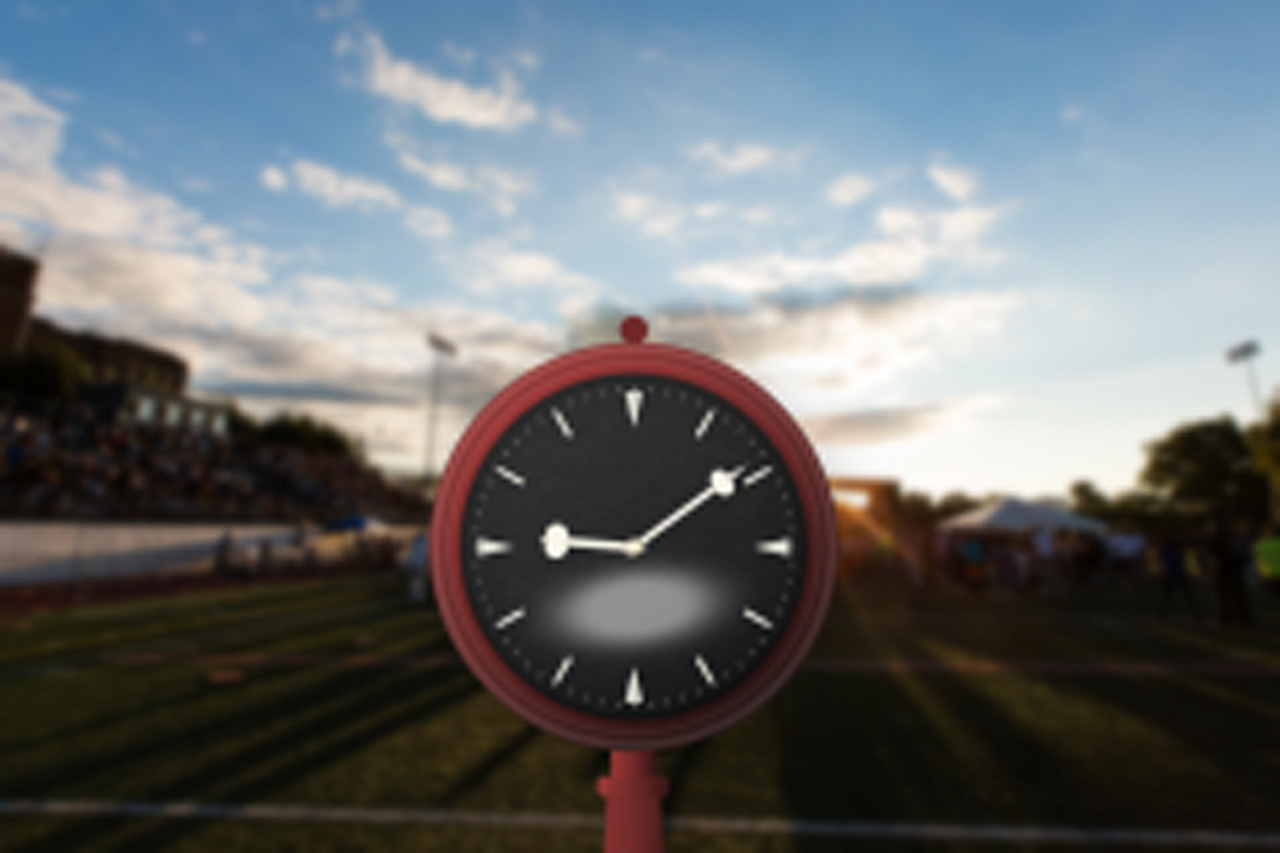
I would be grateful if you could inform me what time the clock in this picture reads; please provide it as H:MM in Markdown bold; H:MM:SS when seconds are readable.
**9:09**
